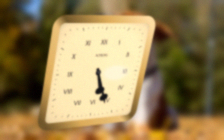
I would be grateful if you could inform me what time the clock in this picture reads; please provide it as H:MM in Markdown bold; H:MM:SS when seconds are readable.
**5:26**
